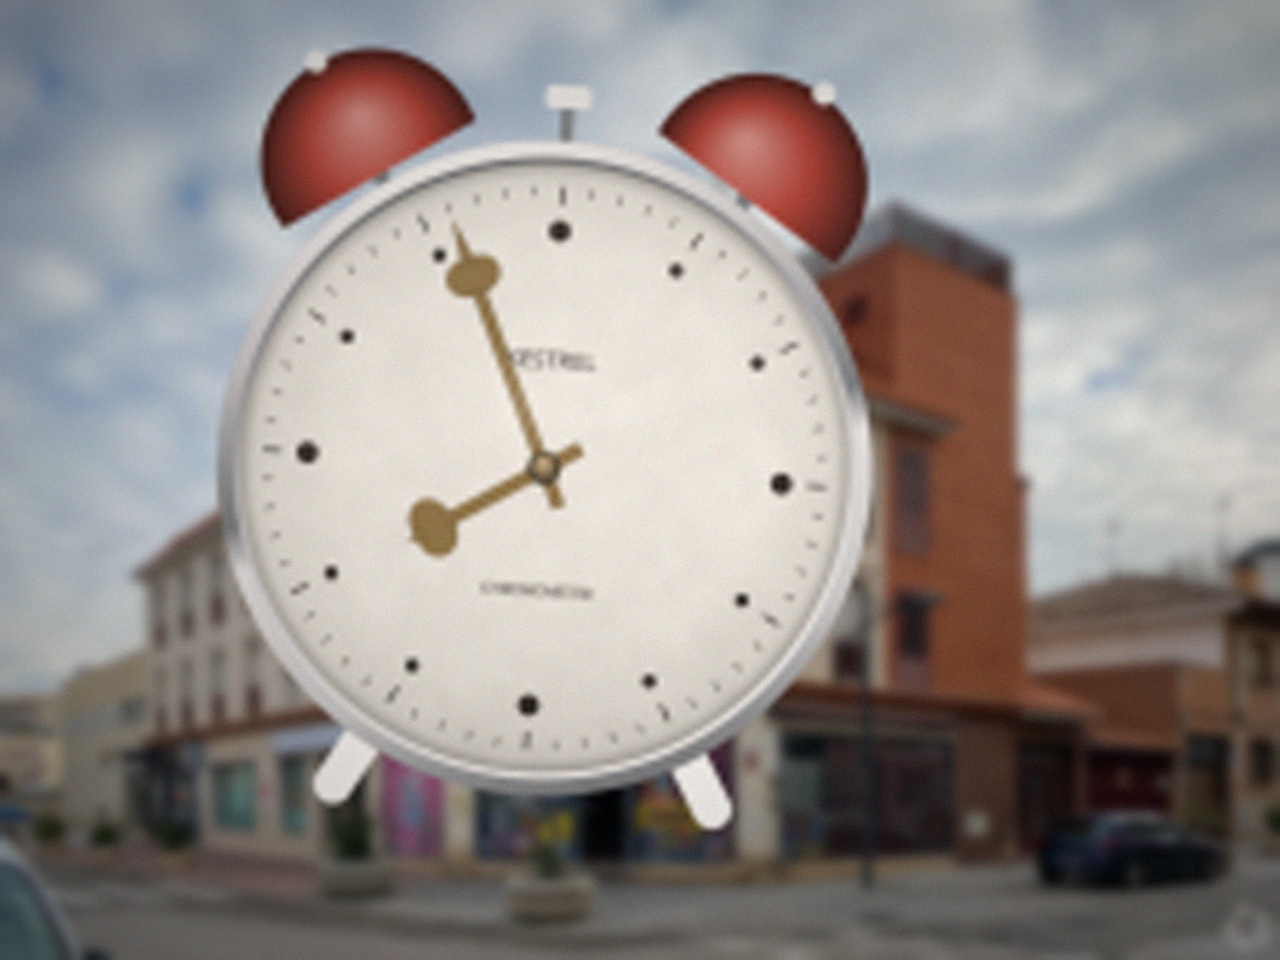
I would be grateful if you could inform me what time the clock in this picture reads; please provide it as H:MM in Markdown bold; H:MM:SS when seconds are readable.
**7:56**
